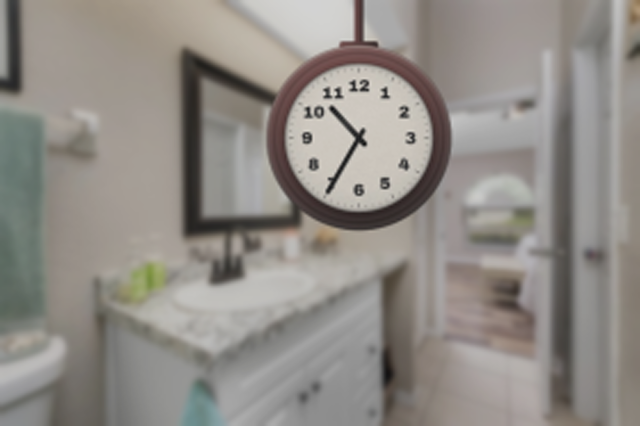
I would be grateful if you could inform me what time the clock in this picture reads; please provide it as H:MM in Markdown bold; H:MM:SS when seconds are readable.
**10:35**
